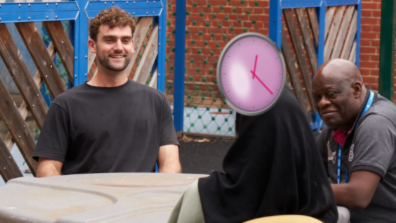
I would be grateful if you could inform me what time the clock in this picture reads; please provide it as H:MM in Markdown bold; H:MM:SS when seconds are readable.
**12:22**
